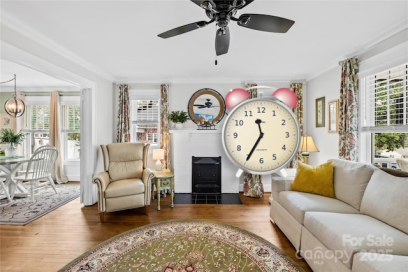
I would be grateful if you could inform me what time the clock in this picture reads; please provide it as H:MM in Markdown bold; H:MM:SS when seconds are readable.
**11:35**
